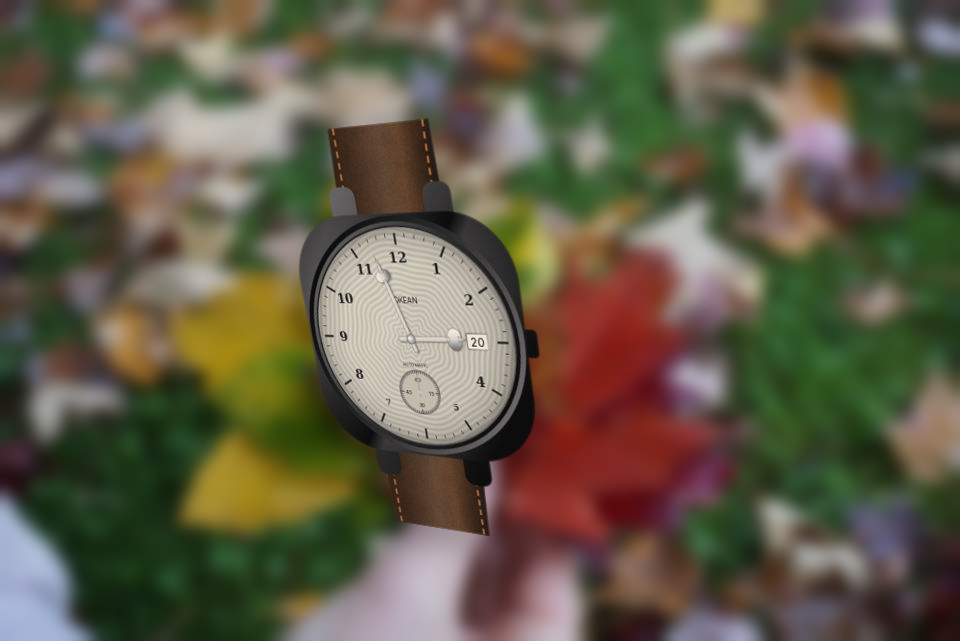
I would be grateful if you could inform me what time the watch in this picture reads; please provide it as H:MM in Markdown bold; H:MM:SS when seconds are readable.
**2:57**
